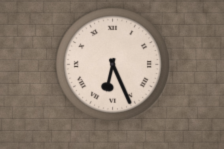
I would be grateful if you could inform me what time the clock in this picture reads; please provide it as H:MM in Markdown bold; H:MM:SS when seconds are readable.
**6:26**
